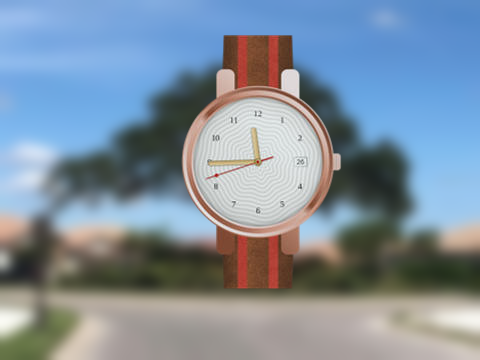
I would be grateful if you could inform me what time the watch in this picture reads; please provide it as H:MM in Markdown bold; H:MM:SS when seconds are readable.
**11:44:42**
